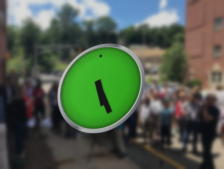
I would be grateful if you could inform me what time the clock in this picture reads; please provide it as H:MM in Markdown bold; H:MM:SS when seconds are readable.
**5:26**
